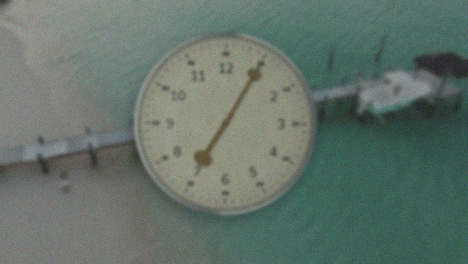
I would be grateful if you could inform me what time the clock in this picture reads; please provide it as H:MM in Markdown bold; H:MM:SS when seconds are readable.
**7:05**
